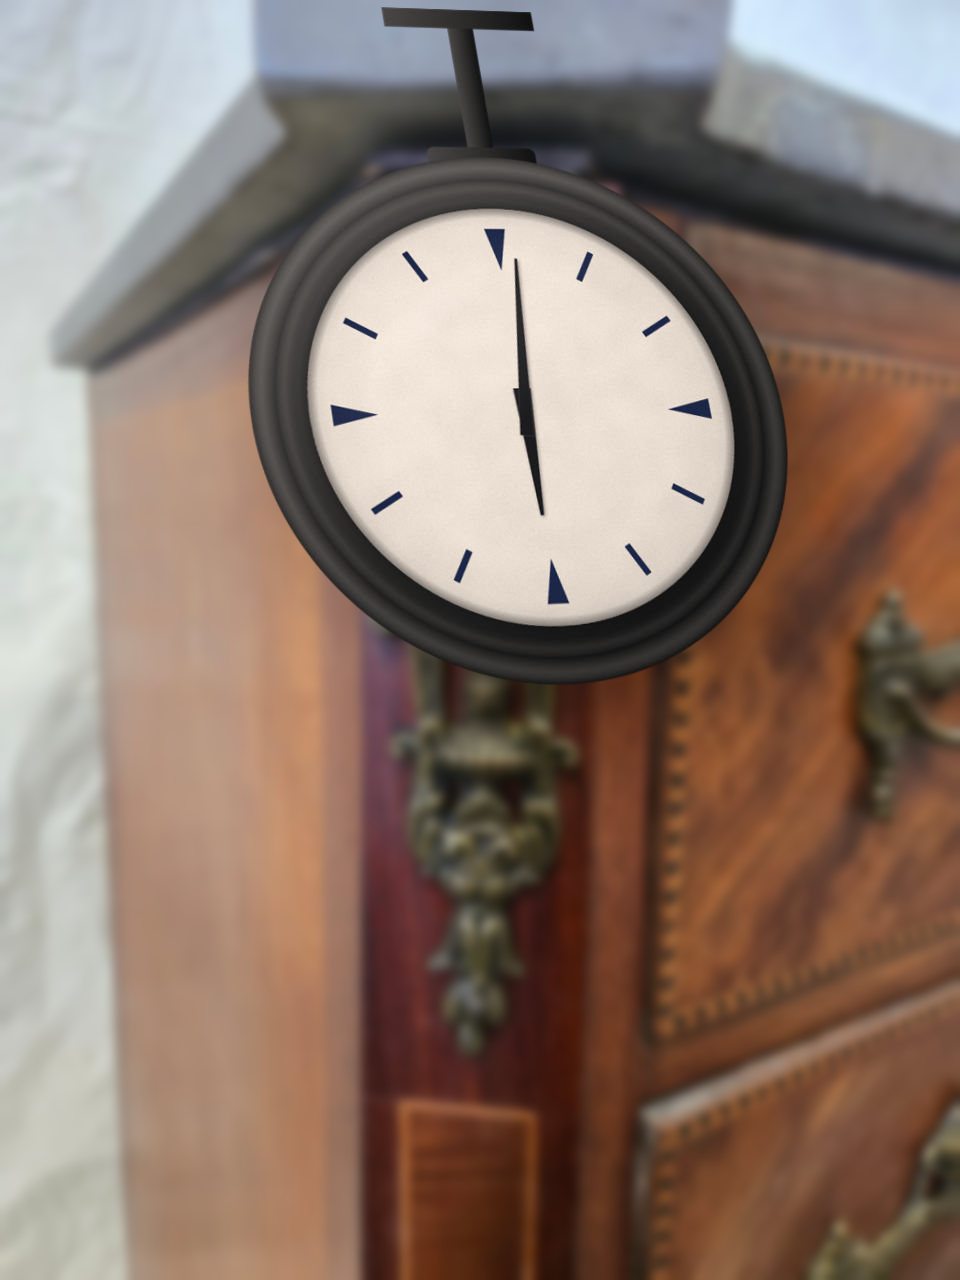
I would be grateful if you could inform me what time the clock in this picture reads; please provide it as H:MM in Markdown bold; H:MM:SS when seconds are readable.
**6:01**
